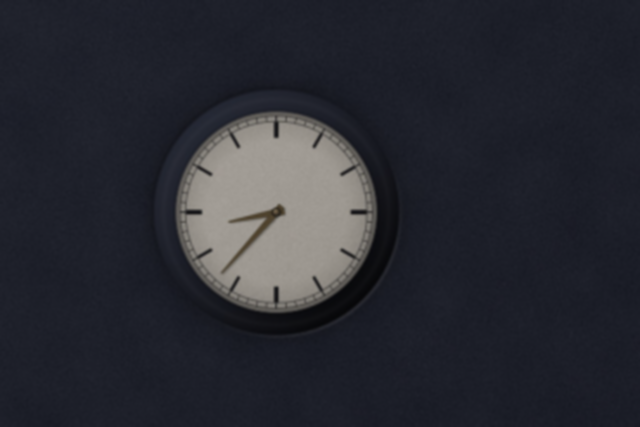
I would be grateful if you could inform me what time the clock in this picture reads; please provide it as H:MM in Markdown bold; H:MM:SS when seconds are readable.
**8:37**
